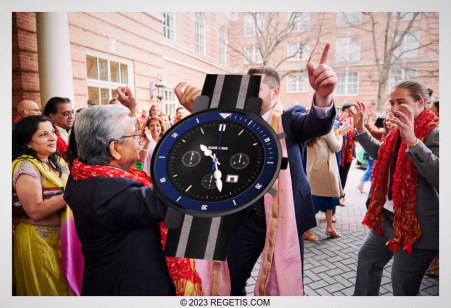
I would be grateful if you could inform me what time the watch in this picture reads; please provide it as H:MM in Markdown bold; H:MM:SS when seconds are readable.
**10:27**
